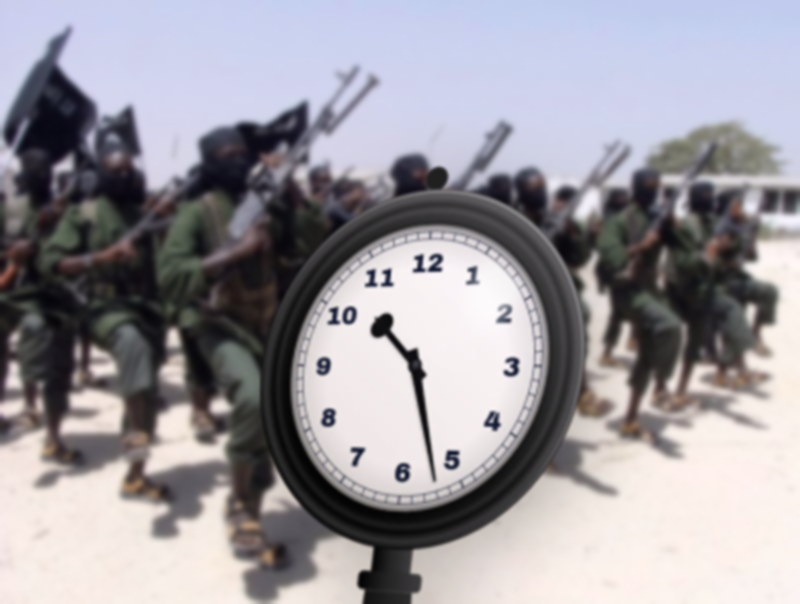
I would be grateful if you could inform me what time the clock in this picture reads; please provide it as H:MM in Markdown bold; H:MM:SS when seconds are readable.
**10:27**
